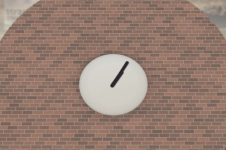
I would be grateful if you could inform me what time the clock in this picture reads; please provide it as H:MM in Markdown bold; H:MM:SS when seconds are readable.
**1:05**
